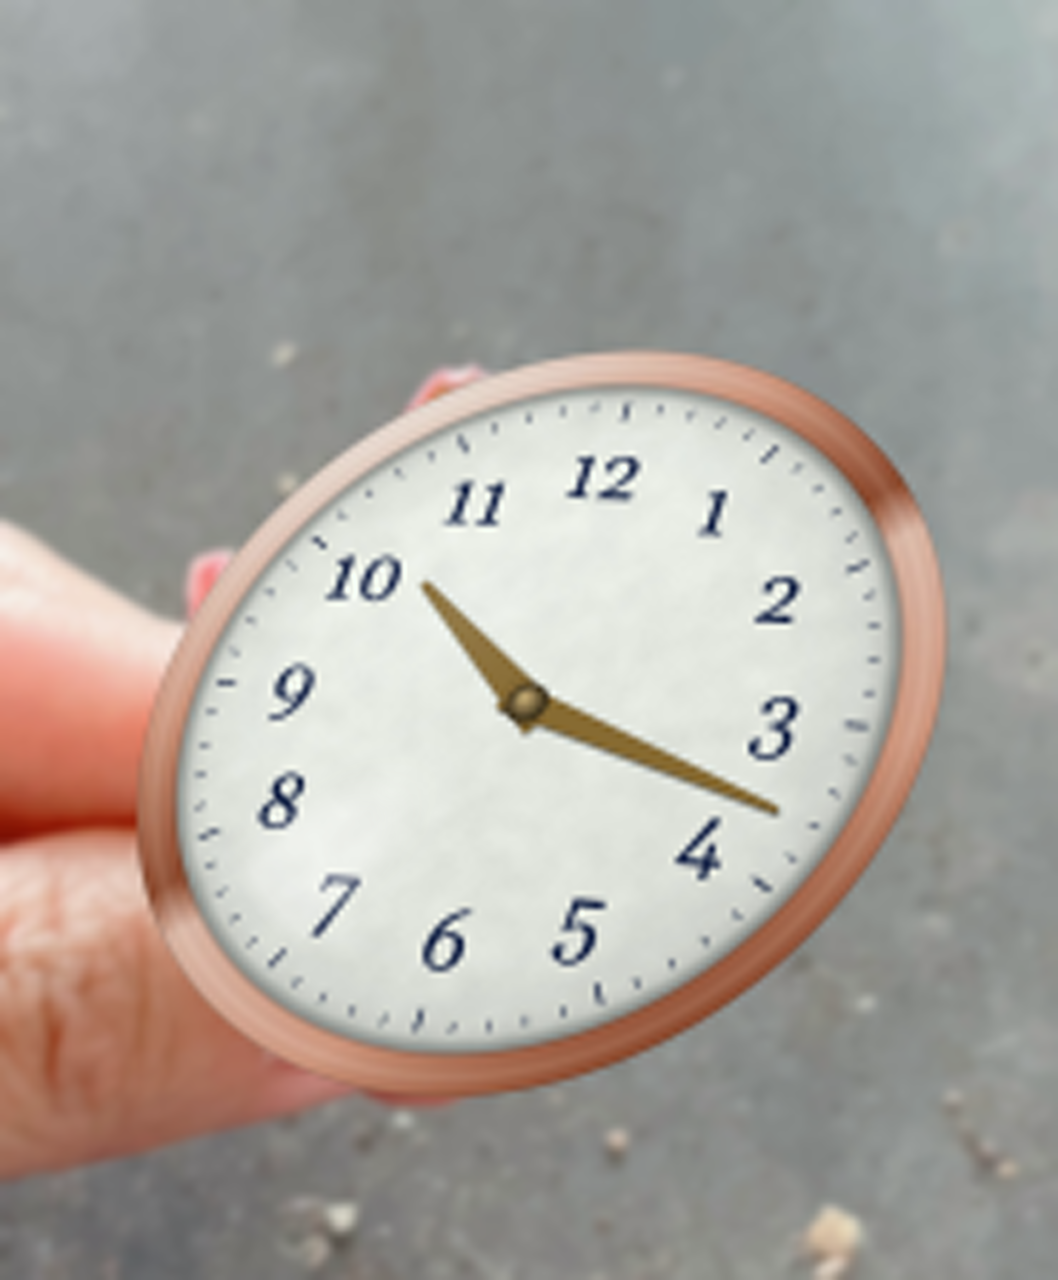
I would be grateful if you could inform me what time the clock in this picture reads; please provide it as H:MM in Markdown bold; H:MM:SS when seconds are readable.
**10:18**
